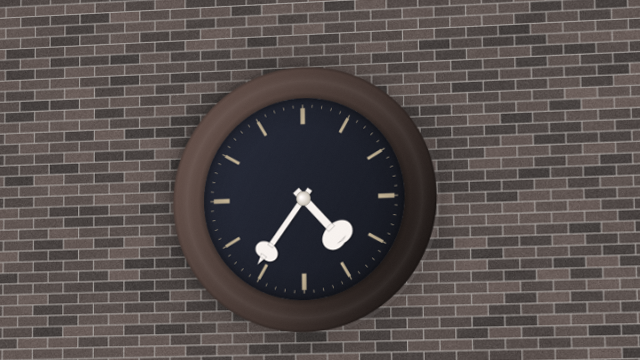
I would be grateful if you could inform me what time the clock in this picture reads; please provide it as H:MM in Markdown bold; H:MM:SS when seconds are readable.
**4:36**
